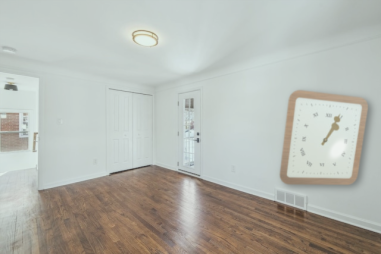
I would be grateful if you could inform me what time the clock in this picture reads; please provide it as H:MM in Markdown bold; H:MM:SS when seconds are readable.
**1:04**
